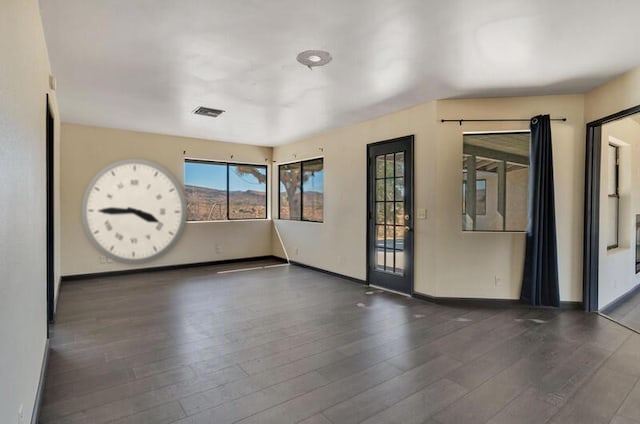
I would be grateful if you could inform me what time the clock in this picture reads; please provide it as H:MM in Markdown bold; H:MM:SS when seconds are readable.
**3:45**
